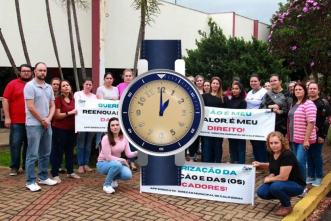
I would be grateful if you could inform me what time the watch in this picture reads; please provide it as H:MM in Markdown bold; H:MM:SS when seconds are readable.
**1:00**
